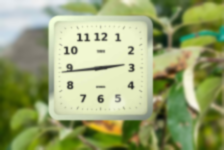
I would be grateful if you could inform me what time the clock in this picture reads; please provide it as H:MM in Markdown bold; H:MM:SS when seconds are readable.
**2:44**
